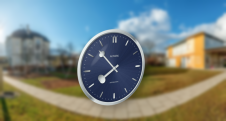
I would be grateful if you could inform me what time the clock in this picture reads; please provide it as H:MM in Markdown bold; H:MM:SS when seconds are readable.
**7:53**
